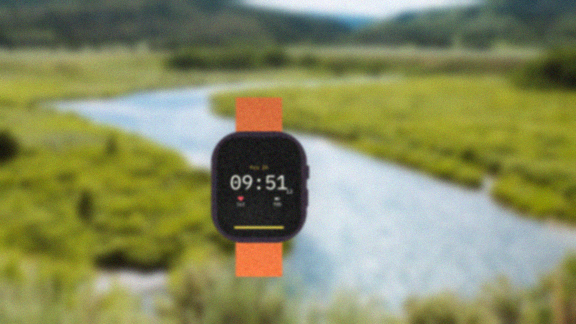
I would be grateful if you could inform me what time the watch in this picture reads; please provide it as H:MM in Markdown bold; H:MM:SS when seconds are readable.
**9:51**
